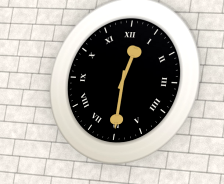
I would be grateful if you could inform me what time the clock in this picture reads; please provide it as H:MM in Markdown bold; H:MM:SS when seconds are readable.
**12:30**
